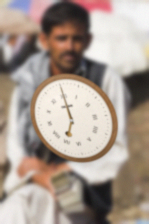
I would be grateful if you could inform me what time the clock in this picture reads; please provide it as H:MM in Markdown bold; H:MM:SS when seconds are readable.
**7:00**
